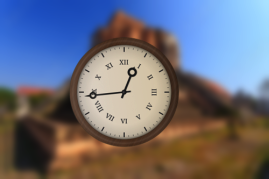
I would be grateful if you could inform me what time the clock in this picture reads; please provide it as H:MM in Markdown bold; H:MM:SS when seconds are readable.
**12:44**
